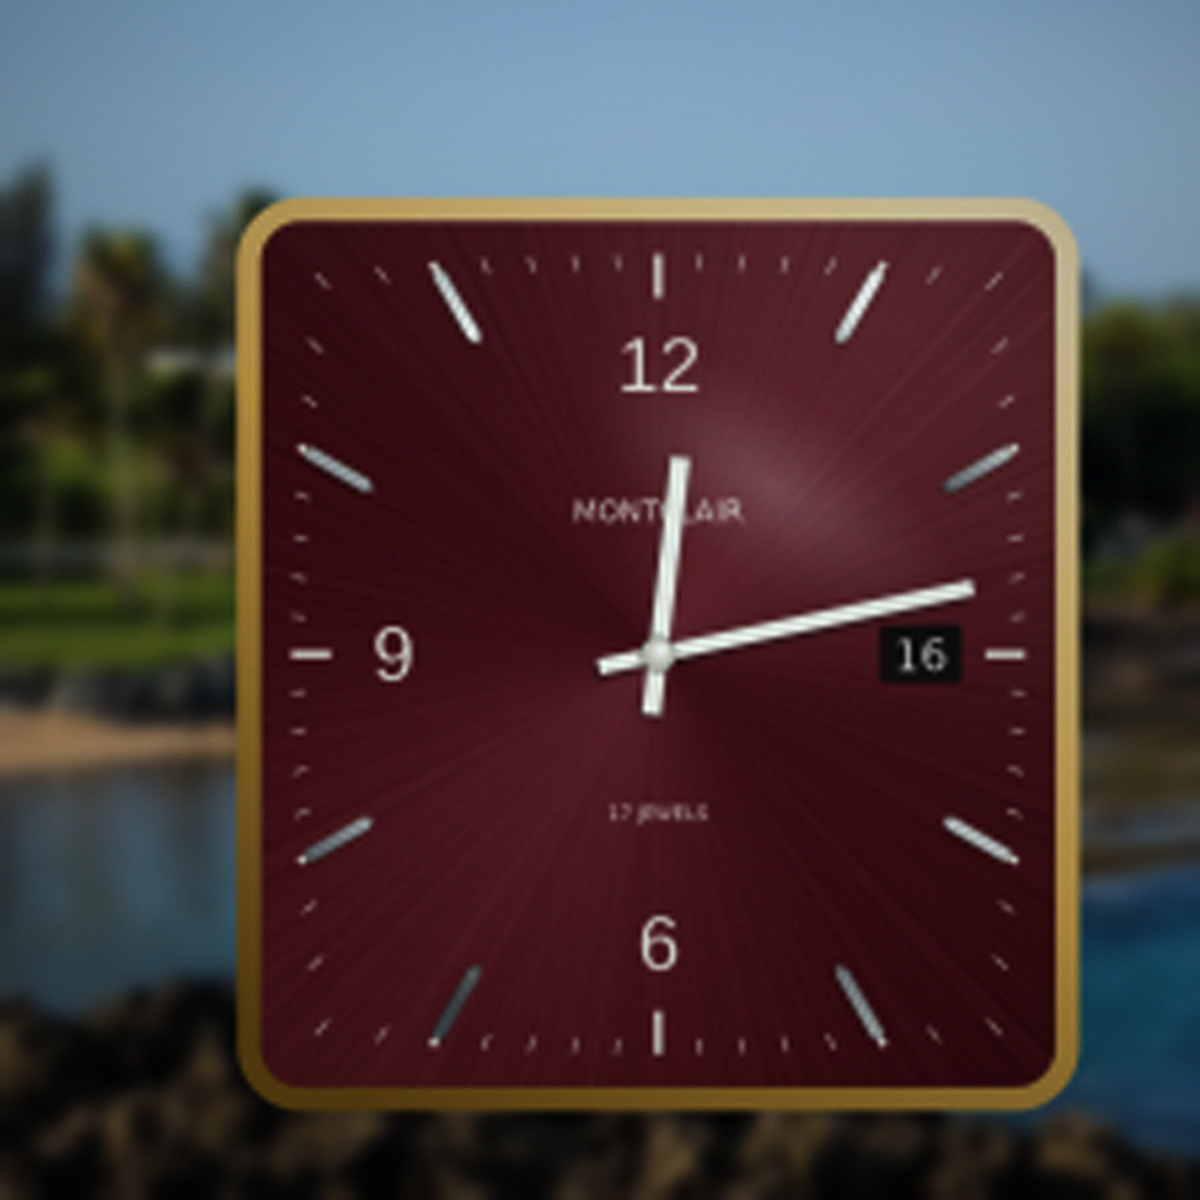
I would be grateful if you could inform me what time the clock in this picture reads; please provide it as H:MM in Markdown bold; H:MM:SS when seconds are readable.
**12:13**
